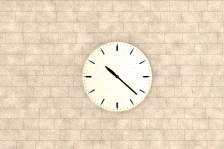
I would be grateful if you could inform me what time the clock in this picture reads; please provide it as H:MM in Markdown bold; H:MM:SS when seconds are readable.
**10:22**
